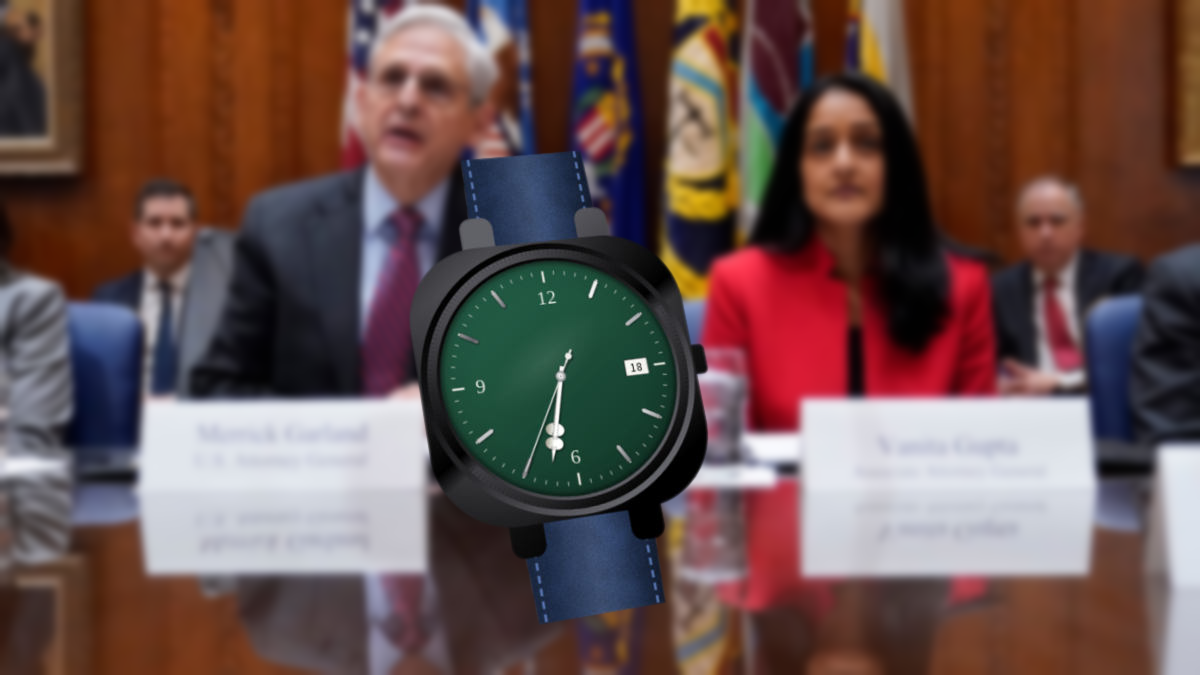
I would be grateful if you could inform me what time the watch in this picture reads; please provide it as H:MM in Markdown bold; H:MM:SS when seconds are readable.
**6:32:35**
